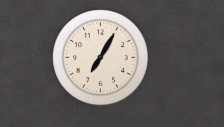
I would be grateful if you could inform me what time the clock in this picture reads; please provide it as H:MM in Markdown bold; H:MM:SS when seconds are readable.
**7:05**
